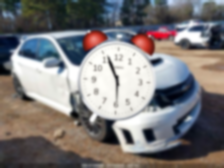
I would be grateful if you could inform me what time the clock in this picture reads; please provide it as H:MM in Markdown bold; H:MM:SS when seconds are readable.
**5:56**
